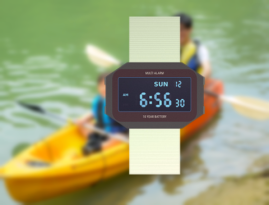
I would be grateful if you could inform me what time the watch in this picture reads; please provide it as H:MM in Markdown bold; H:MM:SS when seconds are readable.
**6:56:30**
